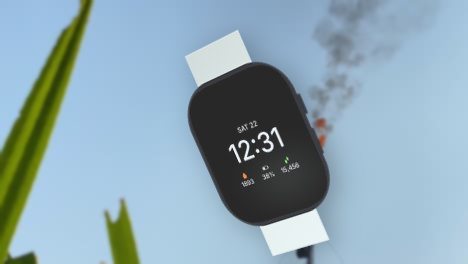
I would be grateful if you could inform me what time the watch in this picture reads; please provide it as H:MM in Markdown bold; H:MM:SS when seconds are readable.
**12:31**
